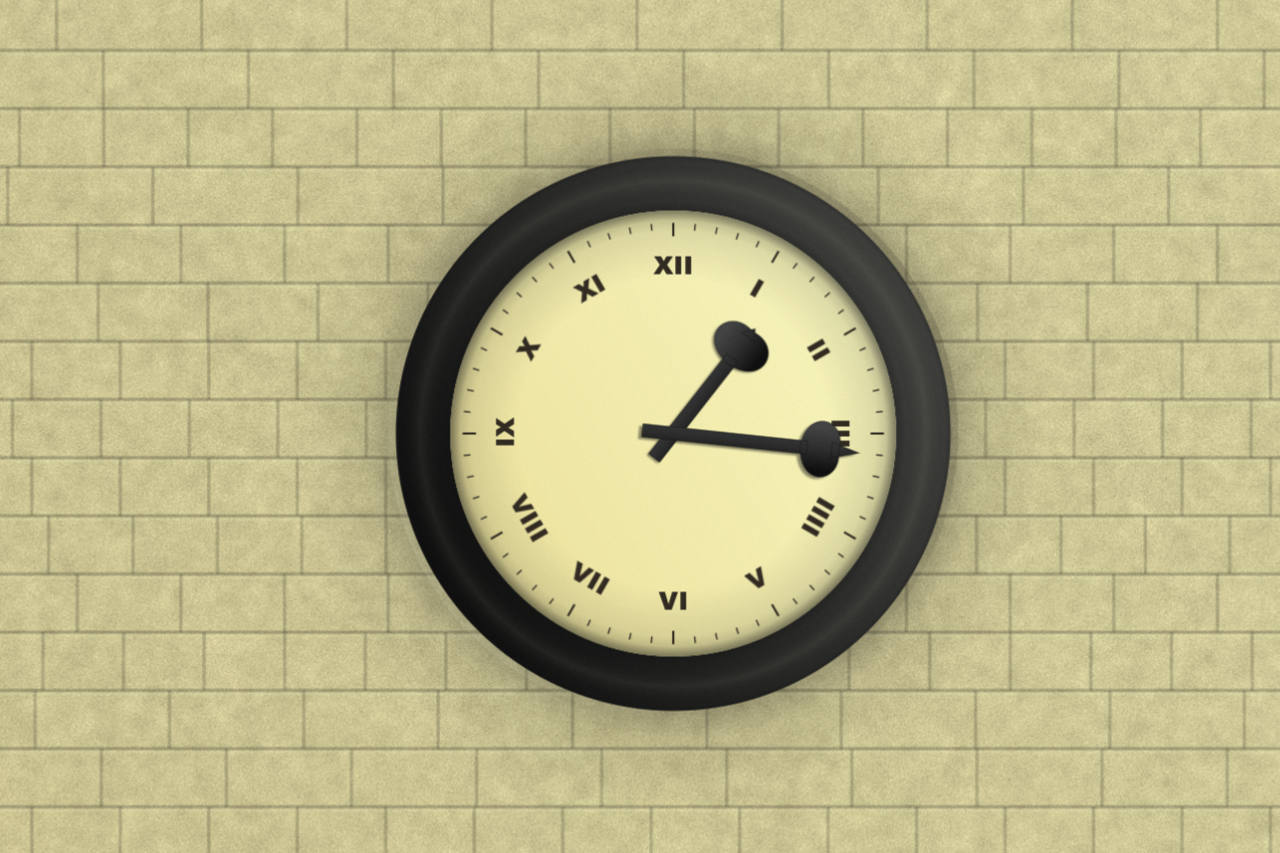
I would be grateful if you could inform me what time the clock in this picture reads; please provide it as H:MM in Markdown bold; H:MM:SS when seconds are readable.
**1:16**
